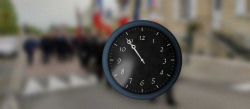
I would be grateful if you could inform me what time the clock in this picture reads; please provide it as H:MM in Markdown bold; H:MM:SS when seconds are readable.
**10:54**
